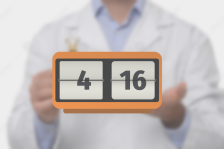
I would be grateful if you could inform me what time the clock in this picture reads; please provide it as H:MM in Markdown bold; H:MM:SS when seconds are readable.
**4:16**
